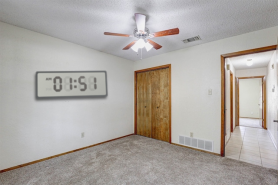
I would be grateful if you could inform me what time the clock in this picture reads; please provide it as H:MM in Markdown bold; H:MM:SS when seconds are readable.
**1:51**
